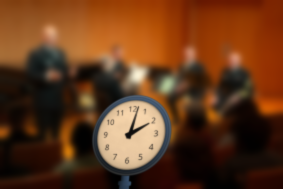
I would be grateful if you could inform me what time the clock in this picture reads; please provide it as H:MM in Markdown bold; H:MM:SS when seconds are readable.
**2:02**
